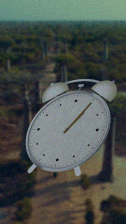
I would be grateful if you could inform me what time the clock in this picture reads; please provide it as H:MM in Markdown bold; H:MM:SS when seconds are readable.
**1:05**
